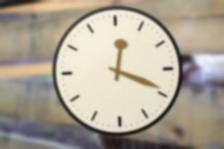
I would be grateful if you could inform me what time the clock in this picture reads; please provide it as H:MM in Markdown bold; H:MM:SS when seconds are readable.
**12:19**
